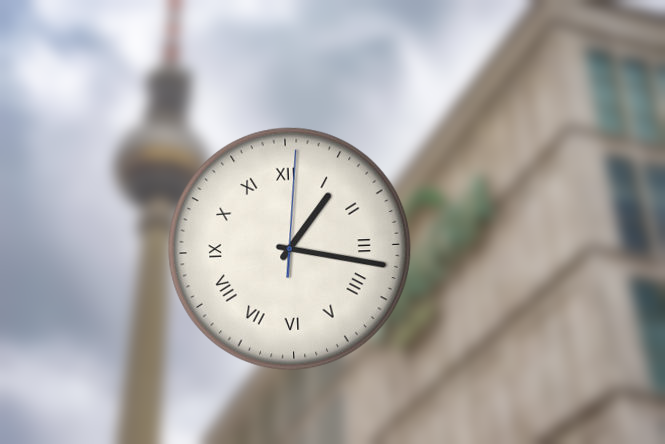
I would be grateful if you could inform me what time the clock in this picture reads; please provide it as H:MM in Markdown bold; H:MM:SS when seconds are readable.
**1:17:01**
